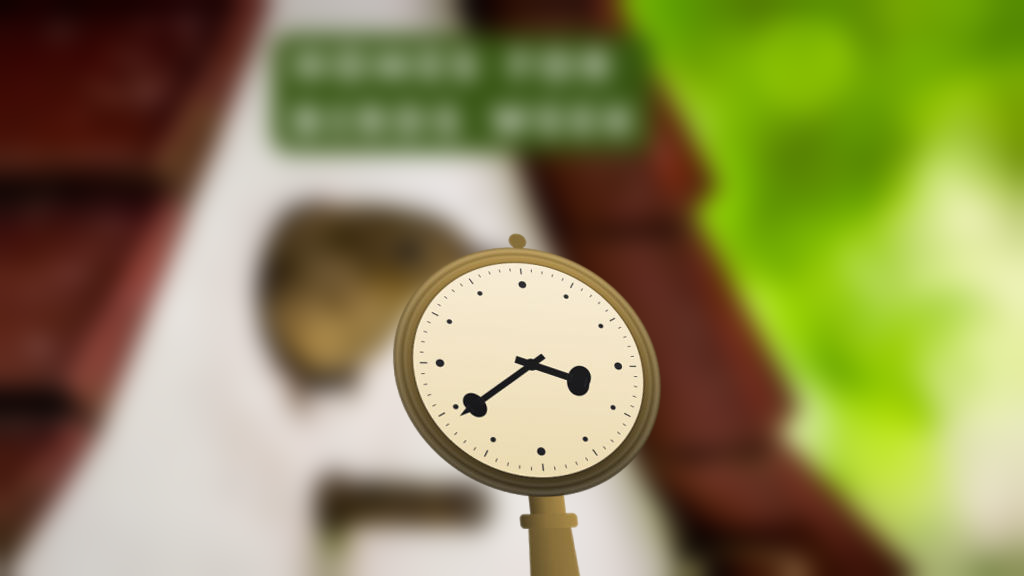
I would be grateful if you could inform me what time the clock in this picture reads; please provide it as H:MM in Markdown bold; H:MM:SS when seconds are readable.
**3:39**
